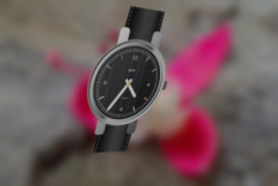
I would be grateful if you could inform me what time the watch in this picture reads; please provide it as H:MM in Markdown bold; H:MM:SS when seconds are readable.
**4:35**
